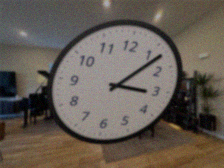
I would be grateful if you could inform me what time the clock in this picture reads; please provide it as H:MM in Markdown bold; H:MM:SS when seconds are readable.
**3:07**
